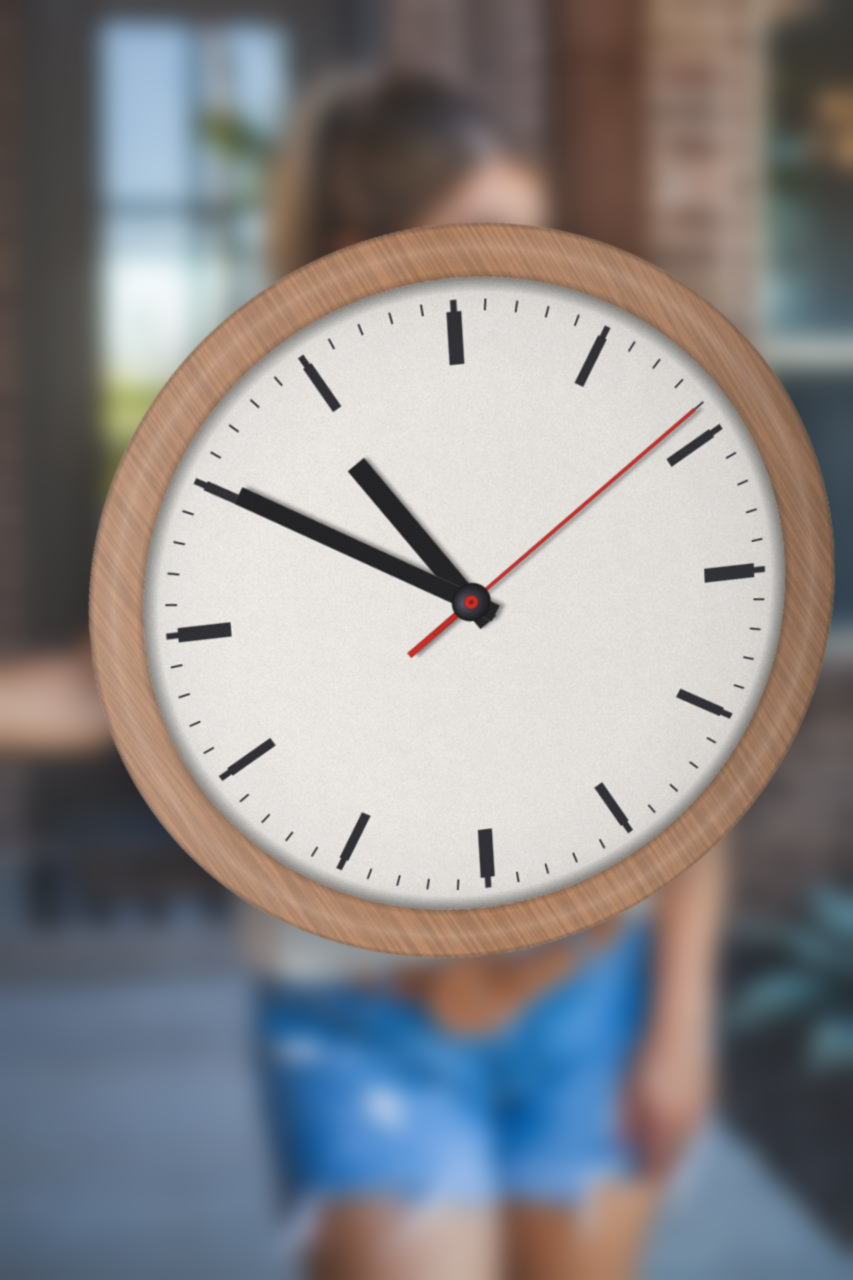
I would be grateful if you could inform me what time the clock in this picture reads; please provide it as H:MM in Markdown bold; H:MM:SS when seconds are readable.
**10:50:09**
